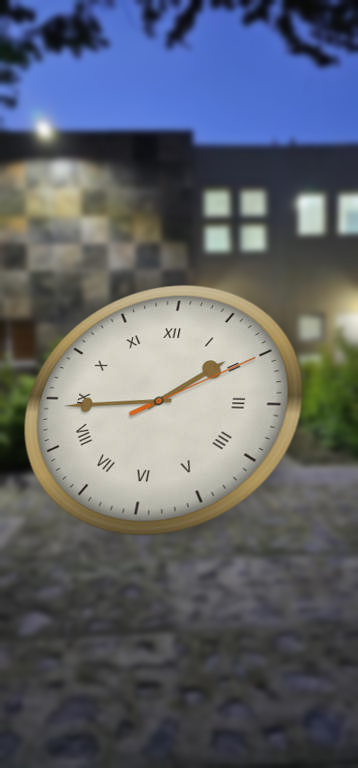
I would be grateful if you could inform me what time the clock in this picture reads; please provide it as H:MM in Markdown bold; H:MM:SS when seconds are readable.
**1:44:10**
